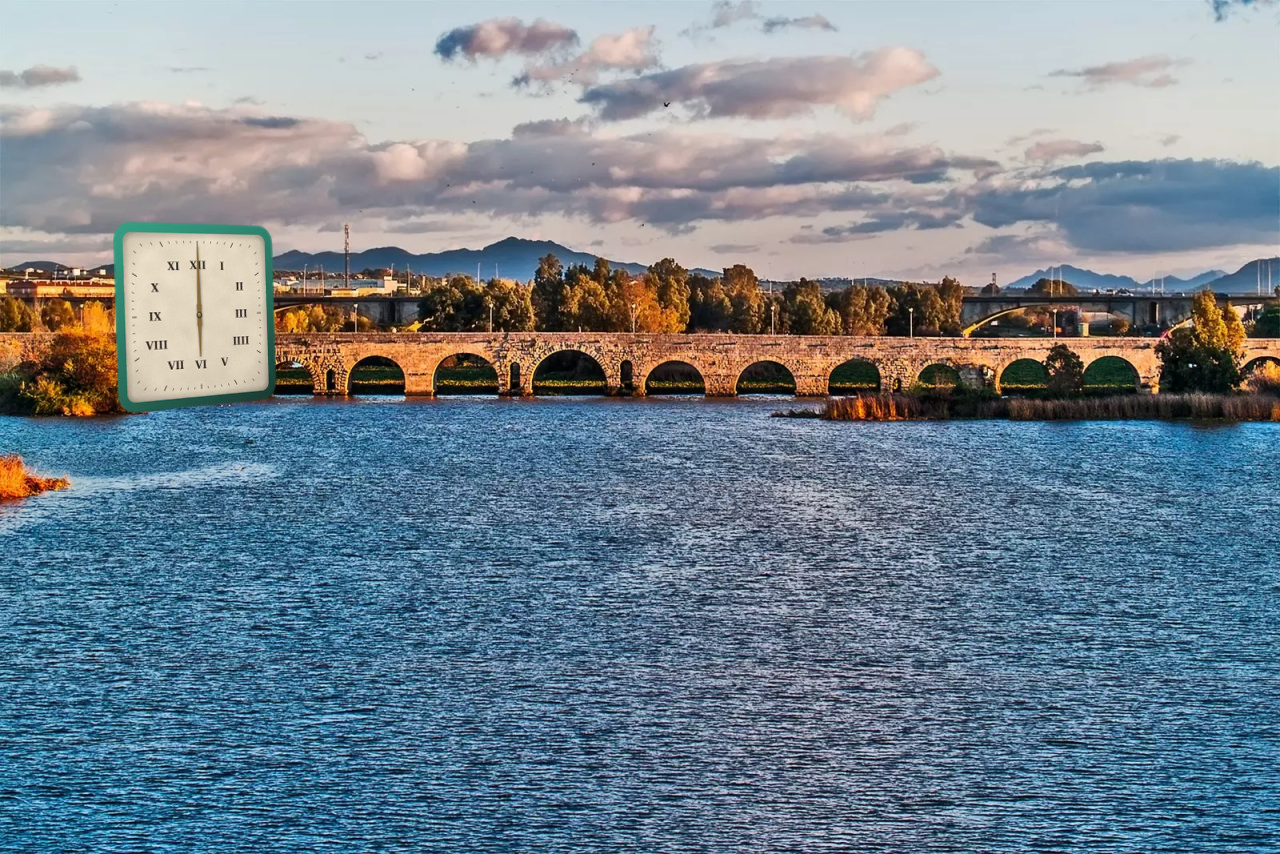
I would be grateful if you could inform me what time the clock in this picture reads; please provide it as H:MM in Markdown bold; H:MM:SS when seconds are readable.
**6:00**
